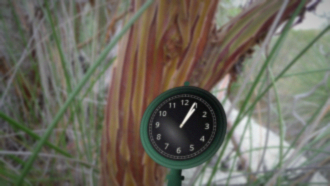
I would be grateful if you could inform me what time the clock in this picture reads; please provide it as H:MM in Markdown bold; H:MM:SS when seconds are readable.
**1:04**
